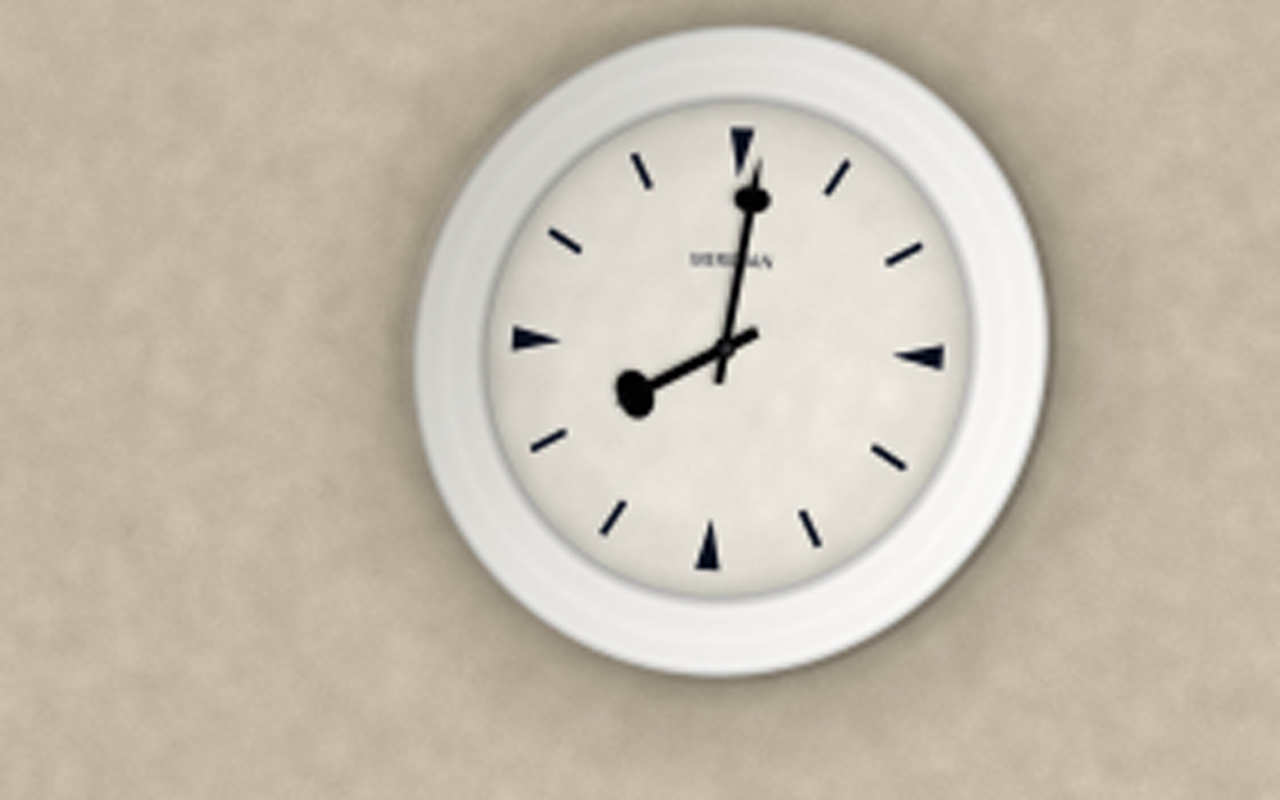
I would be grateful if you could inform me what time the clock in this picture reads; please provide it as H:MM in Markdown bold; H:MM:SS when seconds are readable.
**8:01**
